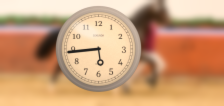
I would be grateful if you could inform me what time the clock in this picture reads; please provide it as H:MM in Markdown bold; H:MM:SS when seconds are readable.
**5:44**
